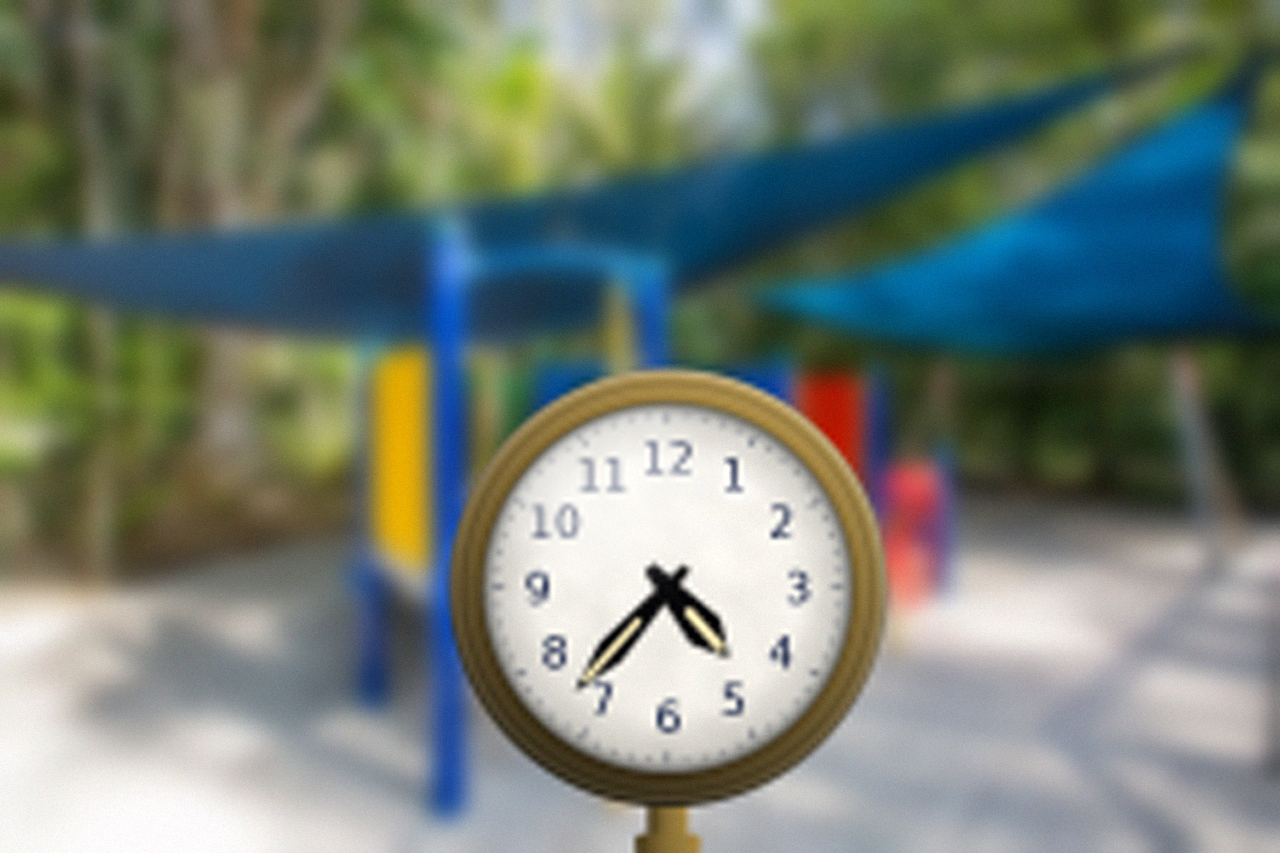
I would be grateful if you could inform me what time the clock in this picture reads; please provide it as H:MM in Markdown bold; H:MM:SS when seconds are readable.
**4:37**
